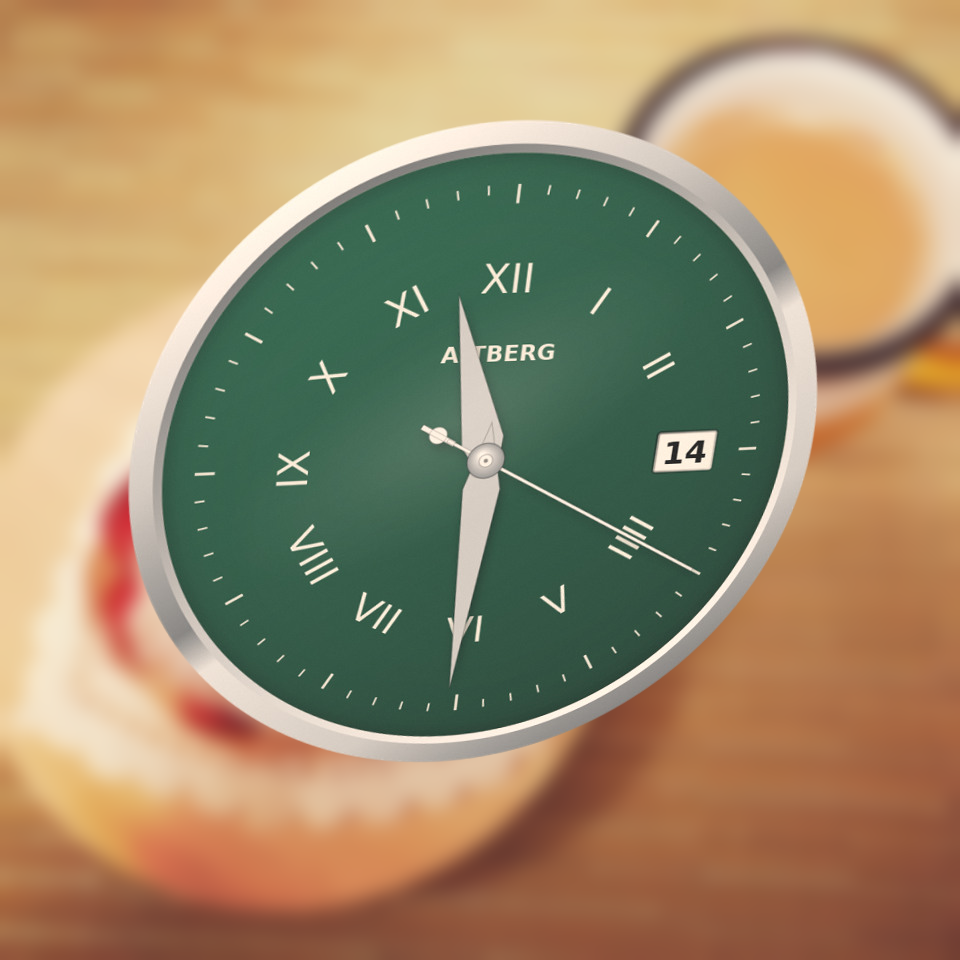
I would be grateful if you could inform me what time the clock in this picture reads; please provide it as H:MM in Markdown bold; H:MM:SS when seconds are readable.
**11:30:20**
